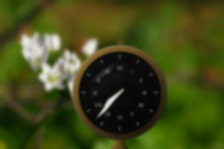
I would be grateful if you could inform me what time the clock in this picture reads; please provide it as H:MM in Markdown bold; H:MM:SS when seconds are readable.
**7:37**
